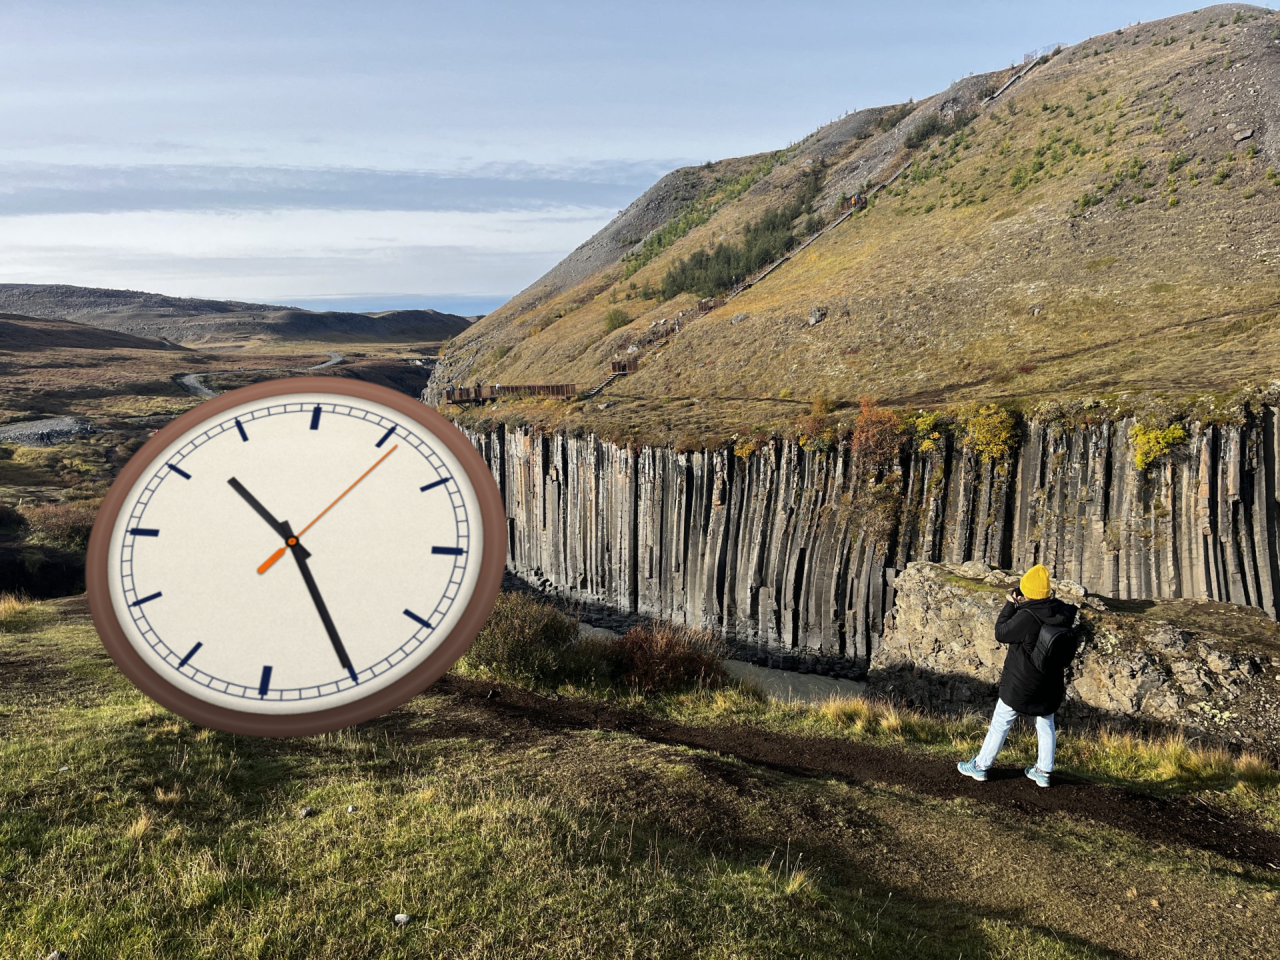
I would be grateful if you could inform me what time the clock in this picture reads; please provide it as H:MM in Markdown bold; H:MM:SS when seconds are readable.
**10:25:06**
